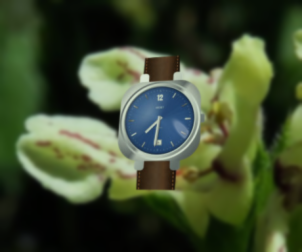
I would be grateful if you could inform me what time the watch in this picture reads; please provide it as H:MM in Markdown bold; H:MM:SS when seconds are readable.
**7:31**
